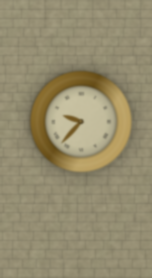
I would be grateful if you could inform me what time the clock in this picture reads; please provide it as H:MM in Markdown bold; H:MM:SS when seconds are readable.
**9:37**
